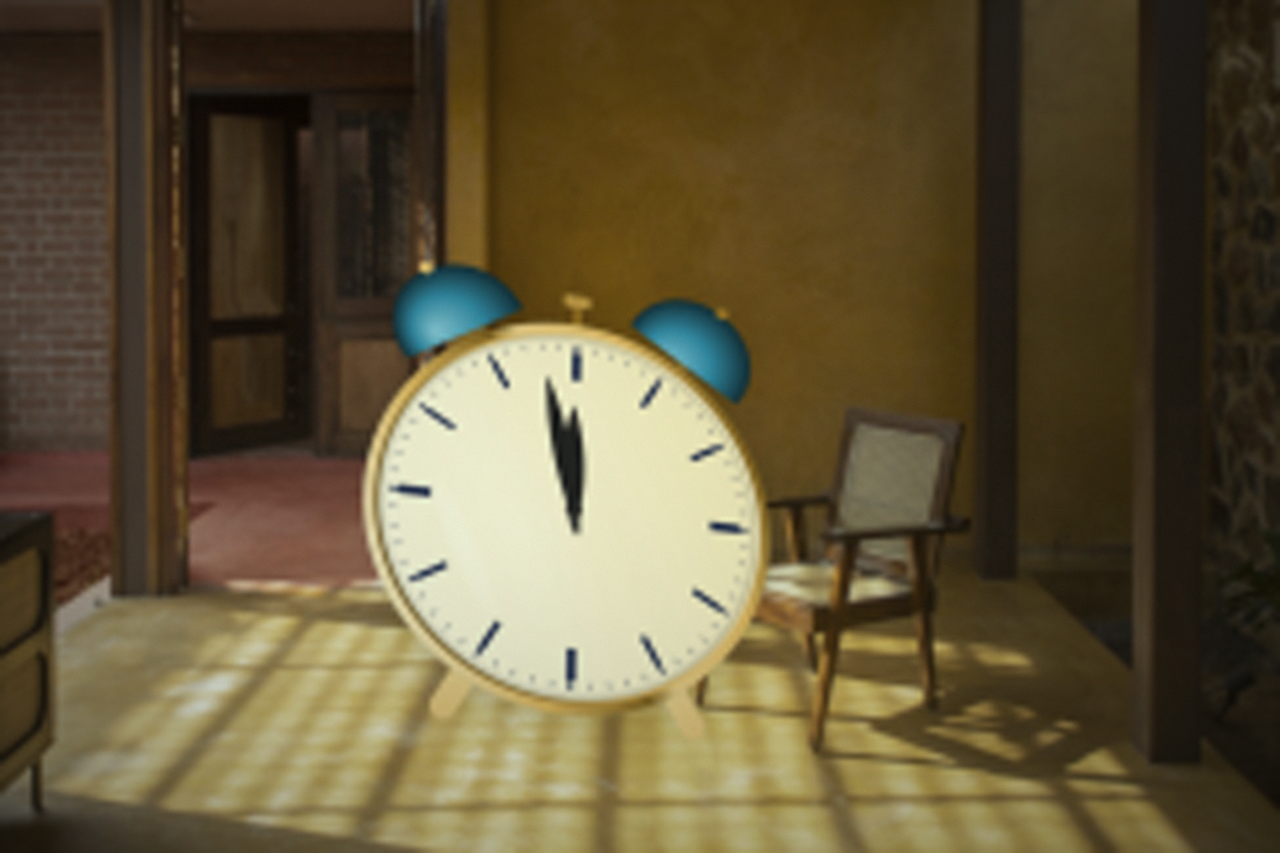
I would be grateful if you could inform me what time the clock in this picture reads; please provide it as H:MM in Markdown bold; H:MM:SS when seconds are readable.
**11:58**
